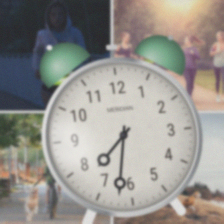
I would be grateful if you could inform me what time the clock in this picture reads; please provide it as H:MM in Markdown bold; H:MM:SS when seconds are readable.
**7:32**
